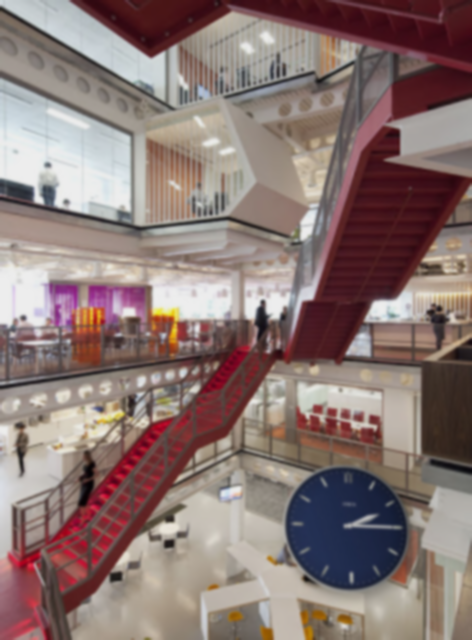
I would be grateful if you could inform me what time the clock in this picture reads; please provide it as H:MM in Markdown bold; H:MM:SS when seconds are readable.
**2:15**
